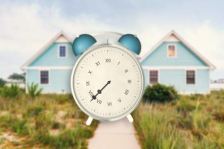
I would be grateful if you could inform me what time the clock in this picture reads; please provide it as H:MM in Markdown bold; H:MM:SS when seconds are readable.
**7:38**
